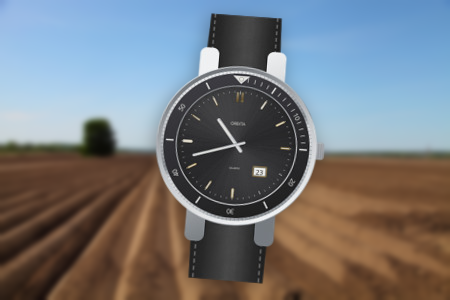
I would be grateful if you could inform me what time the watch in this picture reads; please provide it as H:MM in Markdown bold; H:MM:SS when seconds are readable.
**10:42**
